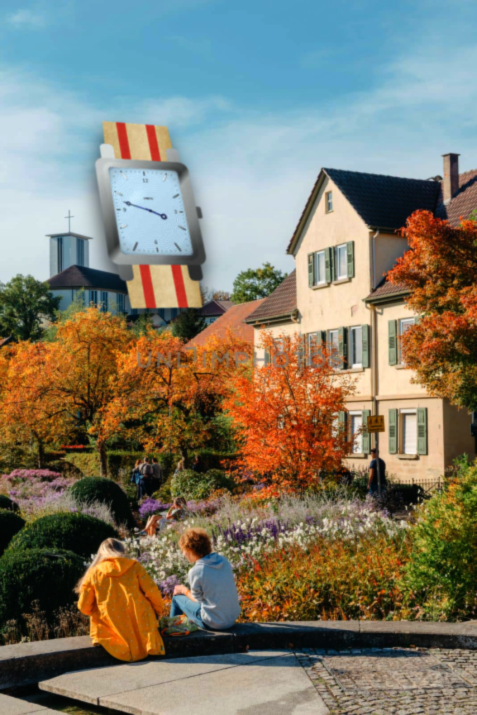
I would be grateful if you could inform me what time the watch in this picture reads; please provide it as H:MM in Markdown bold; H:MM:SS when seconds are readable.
**3:48**
